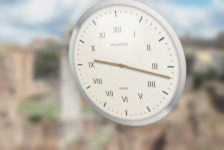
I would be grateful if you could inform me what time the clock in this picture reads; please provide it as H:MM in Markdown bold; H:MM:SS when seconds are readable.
**9:17**
